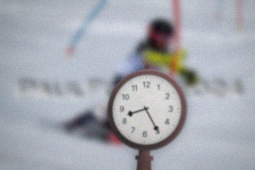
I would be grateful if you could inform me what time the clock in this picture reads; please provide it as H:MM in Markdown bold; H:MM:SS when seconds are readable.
**8:25**
